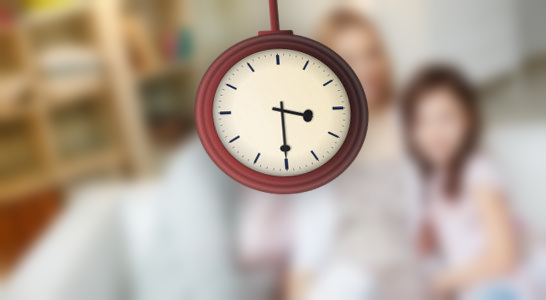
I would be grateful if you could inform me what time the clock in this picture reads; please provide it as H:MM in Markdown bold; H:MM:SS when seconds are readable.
**3:30**
